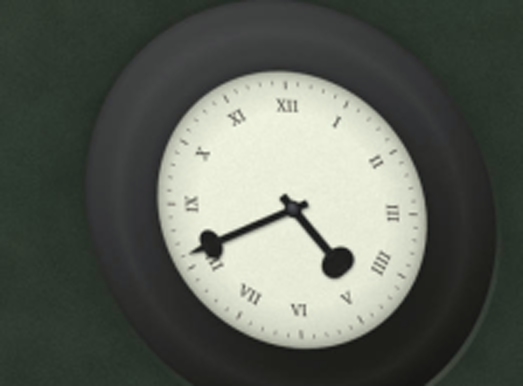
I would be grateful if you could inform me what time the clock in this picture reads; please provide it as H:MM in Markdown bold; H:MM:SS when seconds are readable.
**4:41**
